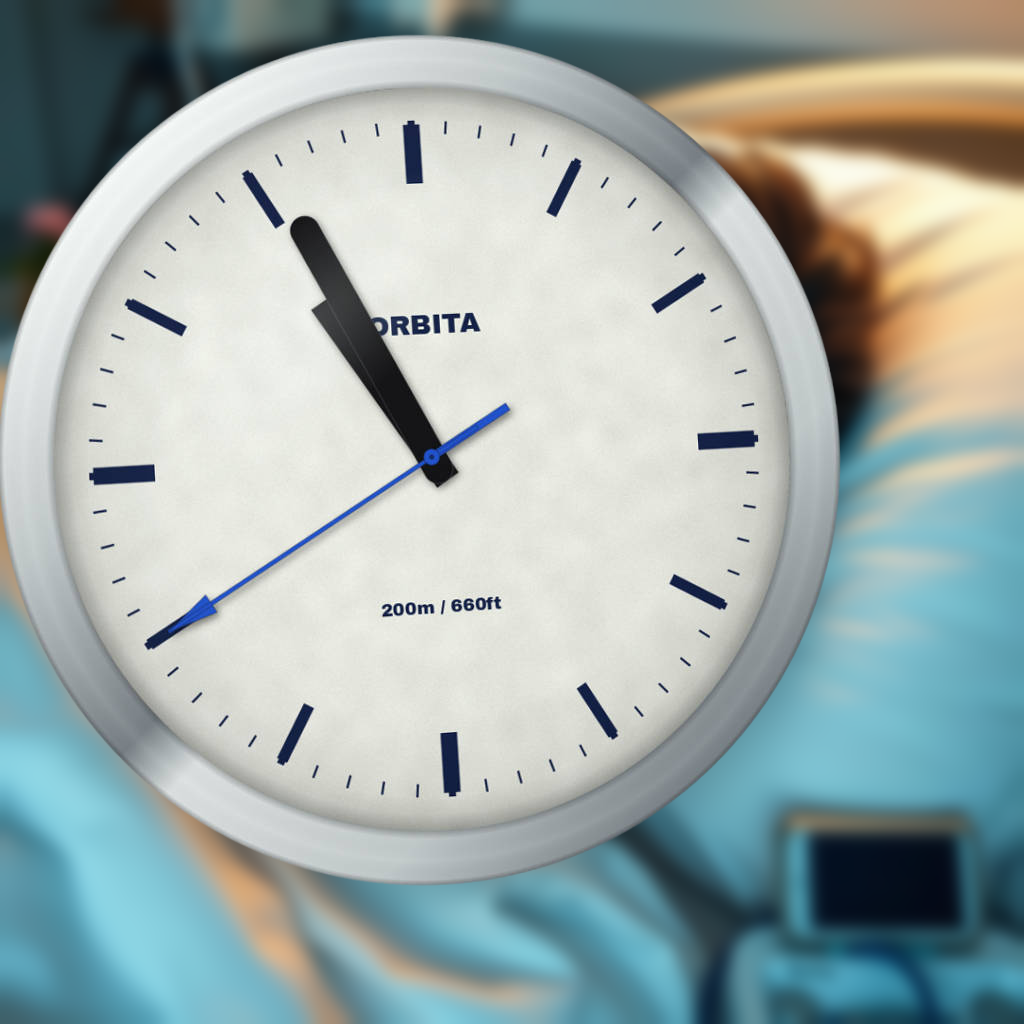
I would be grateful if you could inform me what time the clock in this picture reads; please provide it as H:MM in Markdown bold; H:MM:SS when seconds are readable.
**10:55:40**
